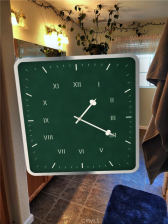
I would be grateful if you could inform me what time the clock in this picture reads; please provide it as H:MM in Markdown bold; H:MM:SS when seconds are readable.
**1:20**
